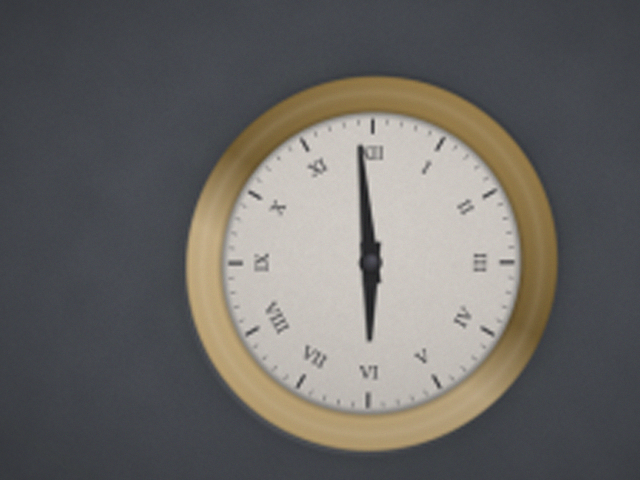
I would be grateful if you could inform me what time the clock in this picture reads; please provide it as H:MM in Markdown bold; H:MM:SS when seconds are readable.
**5:59**
